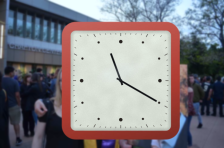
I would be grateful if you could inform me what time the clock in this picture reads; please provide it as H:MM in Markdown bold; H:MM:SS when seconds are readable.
**11:20**
